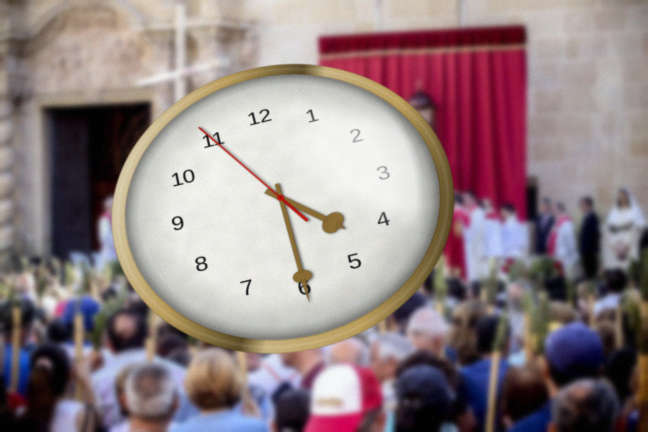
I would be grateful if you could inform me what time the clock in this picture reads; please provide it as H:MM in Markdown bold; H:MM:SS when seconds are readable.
**4:29:55**
